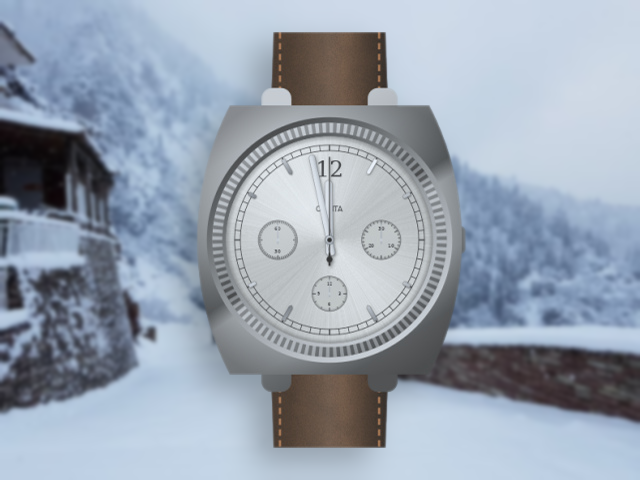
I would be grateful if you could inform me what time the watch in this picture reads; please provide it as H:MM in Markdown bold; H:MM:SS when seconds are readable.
**11:58**
